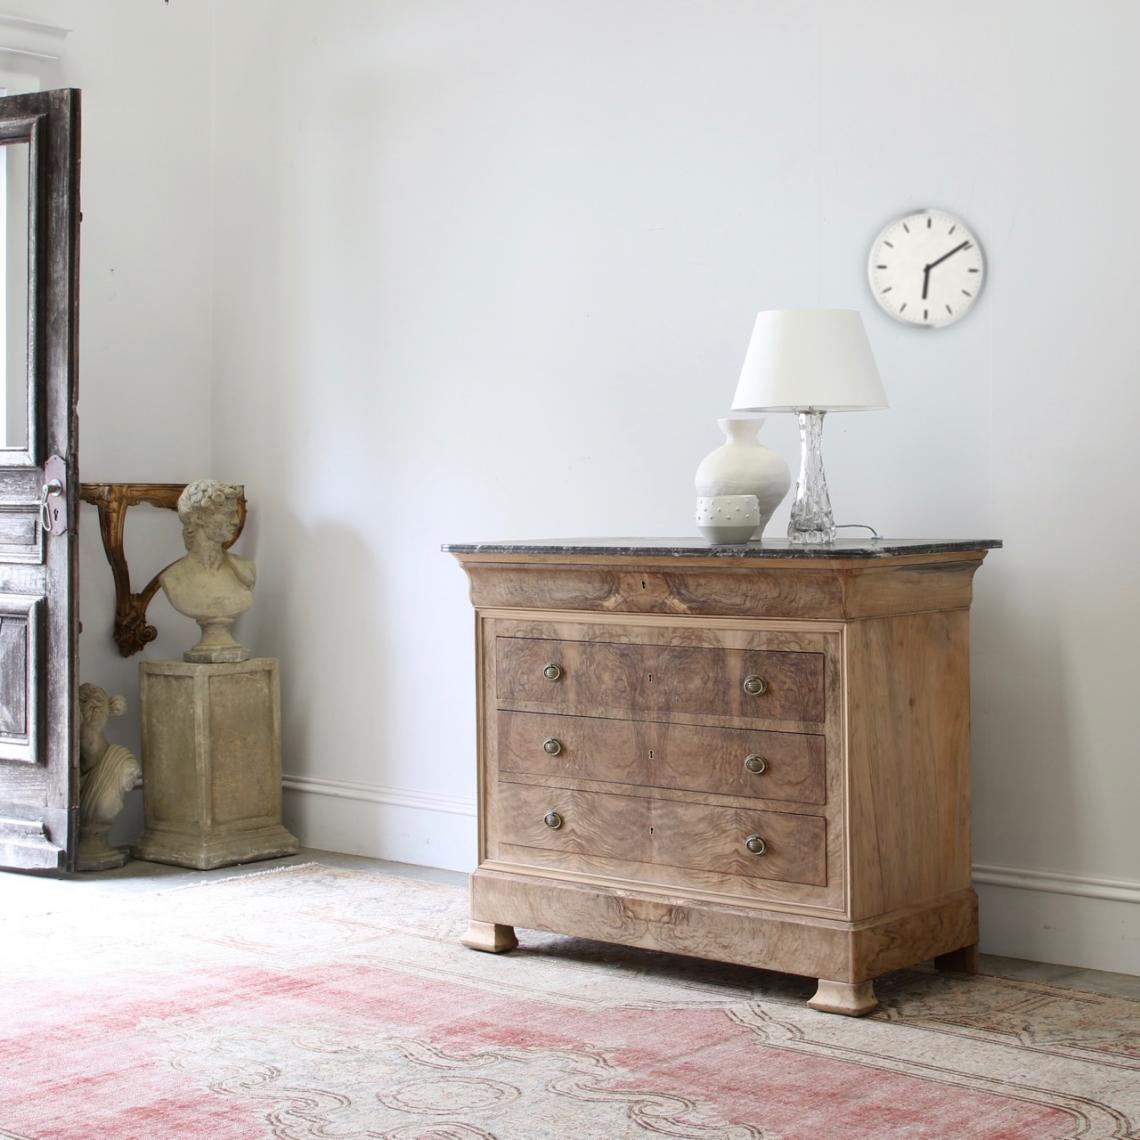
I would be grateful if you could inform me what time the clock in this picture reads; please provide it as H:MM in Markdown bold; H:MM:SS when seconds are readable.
**6:09**
